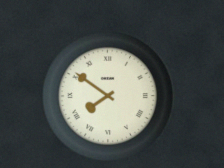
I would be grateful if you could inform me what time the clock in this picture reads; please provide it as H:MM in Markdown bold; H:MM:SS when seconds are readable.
**7:51**
